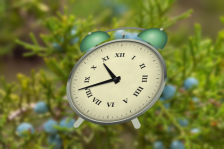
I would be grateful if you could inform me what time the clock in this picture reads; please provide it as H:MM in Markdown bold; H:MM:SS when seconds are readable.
**10:42**
